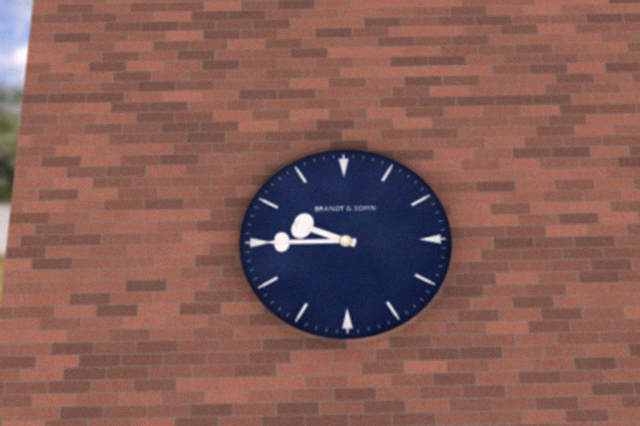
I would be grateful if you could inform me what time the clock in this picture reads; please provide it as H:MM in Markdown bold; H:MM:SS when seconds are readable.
**9:45**
